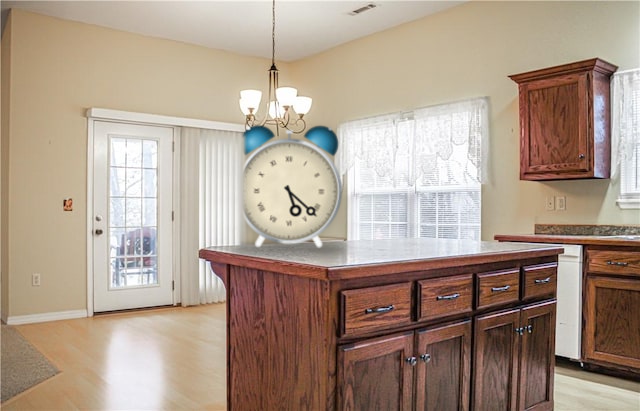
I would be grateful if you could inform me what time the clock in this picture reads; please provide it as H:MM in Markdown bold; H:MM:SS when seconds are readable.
**5:22**
